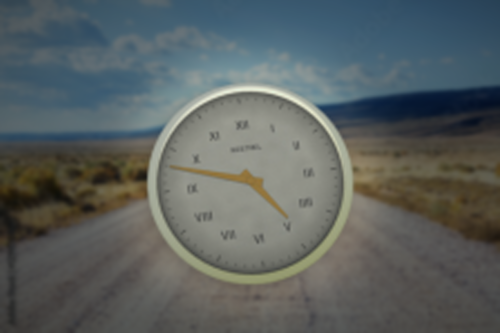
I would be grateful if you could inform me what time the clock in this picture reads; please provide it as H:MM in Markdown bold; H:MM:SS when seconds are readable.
**4:48**
